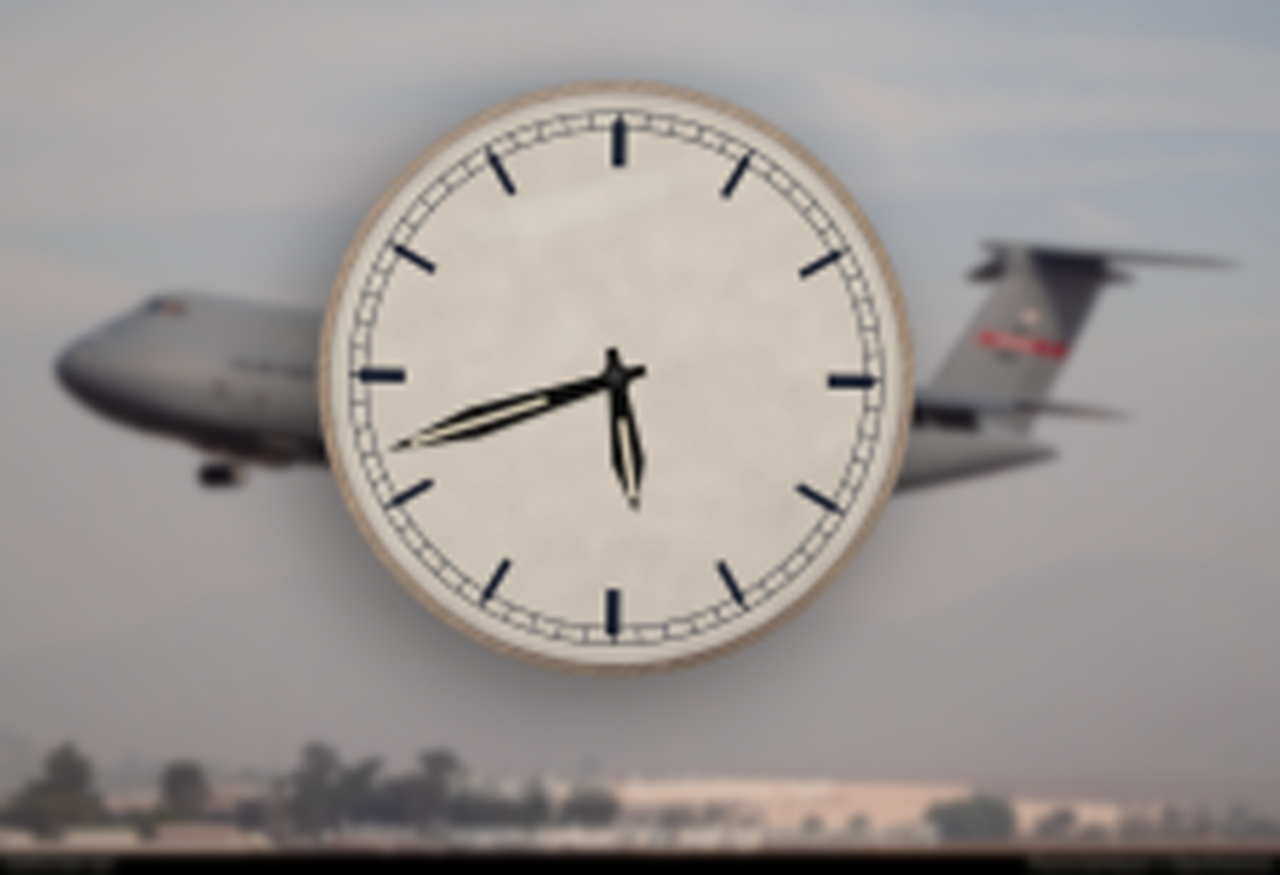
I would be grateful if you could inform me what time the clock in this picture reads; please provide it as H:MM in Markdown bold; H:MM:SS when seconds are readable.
**5:42**
